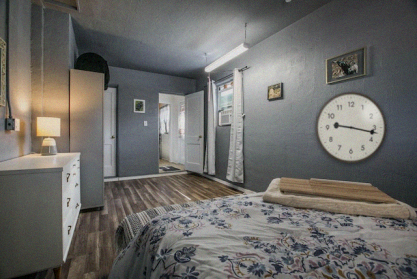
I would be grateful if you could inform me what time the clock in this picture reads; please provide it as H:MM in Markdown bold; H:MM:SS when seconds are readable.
**9:17**
